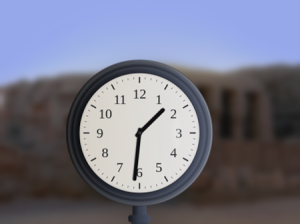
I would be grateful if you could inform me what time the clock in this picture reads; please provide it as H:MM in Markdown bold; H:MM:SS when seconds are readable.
**1:31**
